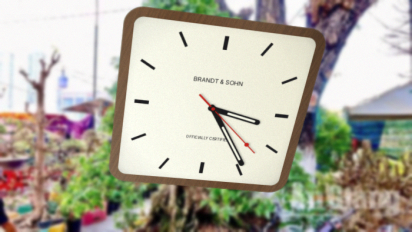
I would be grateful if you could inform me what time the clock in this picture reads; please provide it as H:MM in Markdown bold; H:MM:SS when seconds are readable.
**3:24:22**
